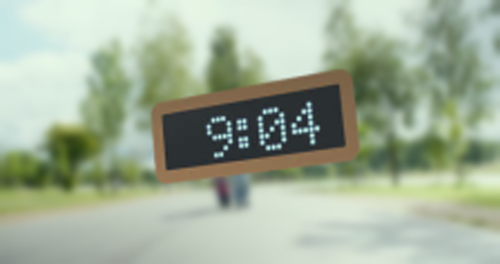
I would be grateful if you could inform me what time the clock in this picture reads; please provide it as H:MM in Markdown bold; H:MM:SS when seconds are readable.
**9:04**
